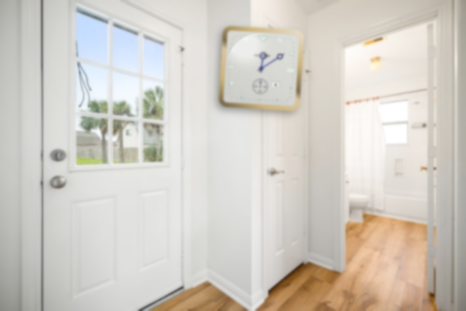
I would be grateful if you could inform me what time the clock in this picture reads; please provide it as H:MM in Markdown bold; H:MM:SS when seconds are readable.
**12:09**
